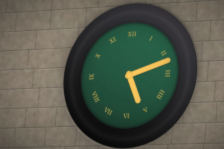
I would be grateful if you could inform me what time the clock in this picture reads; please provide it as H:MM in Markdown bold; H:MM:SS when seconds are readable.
**5:12**
